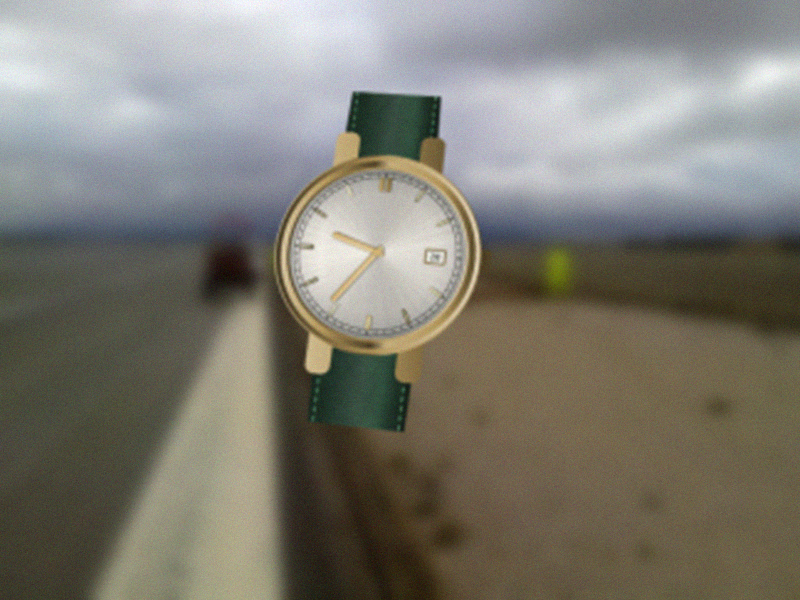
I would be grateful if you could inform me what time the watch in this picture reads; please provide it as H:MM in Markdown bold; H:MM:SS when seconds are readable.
**9:36**
